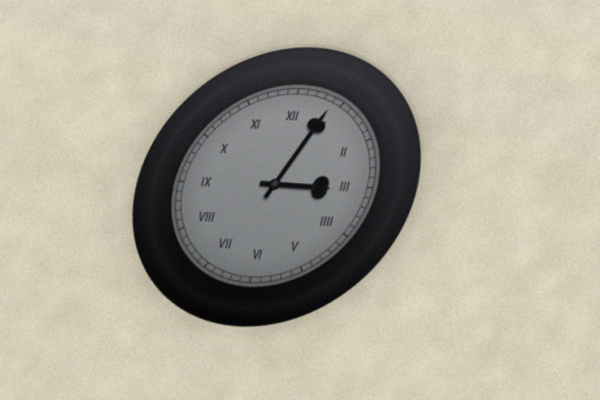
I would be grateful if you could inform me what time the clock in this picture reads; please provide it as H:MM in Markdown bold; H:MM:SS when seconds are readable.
**3:04**
